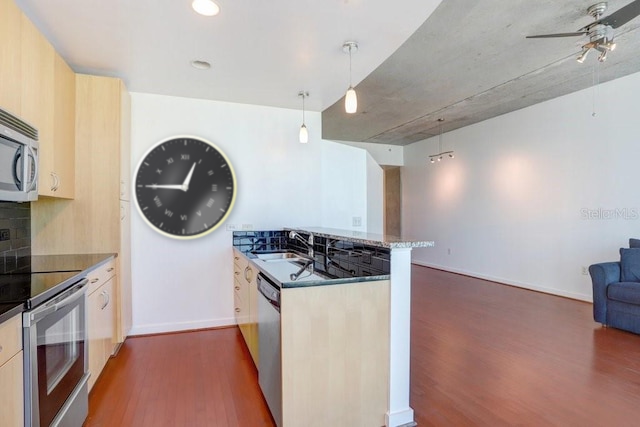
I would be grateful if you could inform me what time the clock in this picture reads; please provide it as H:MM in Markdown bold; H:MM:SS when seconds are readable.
**12:45**
